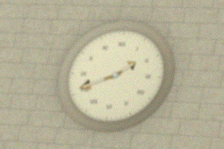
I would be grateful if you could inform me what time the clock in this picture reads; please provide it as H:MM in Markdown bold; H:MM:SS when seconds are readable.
**1:41**
